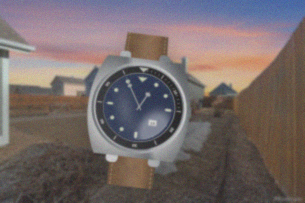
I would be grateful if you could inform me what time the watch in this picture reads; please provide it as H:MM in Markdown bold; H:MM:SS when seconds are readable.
**12:55**
